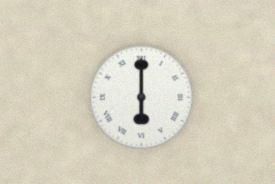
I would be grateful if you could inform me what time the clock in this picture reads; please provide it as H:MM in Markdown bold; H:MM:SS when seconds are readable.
**6:00**
